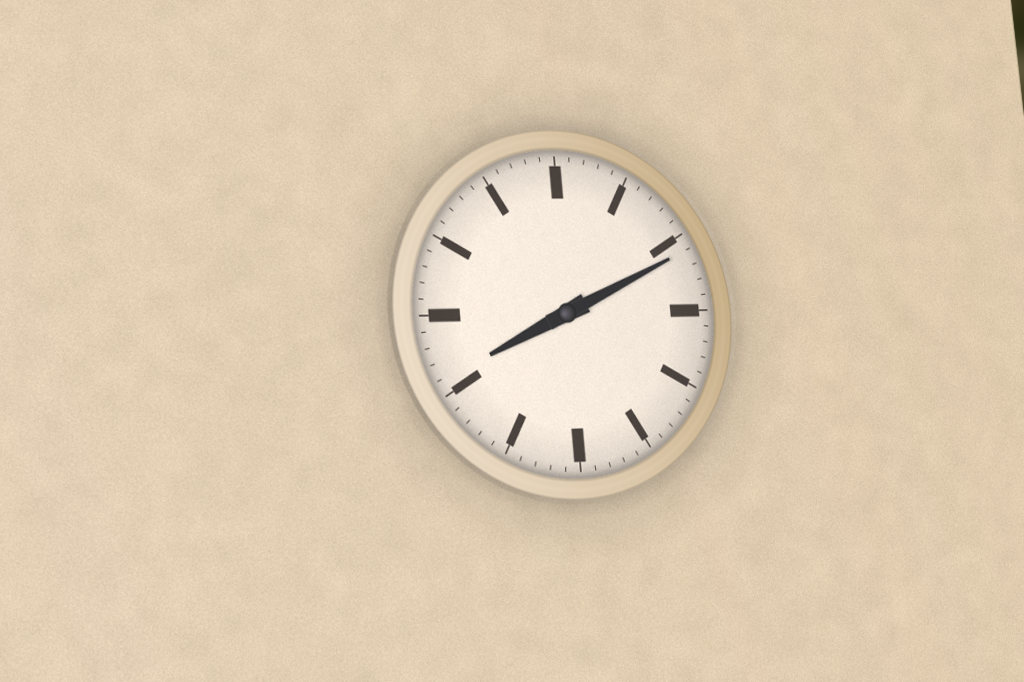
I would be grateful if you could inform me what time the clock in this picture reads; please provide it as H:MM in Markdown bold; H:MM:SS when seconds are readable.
**8:11**
